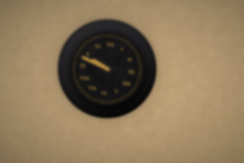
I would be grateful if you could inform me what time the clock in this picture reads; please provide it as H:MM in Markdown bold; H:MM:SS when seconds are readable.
**9:48**
